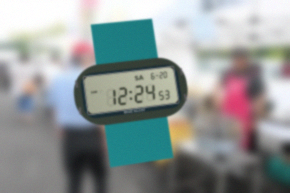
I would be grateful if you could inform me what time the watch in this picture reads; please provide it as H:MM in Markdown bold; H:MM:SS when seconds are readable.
**12:24**
